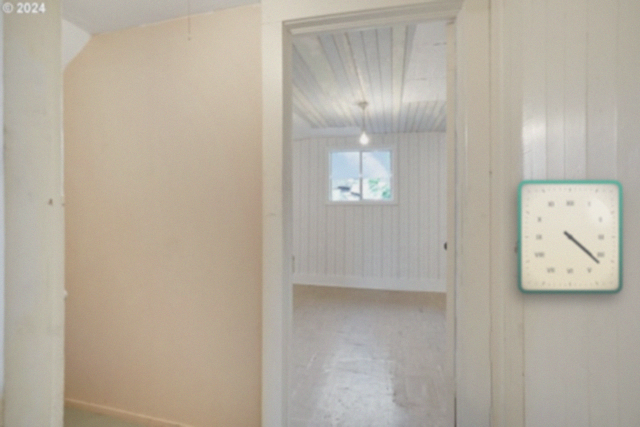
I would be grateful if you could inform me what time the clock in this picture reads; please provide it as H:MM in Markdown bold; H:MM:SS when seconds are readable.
**4:22**
